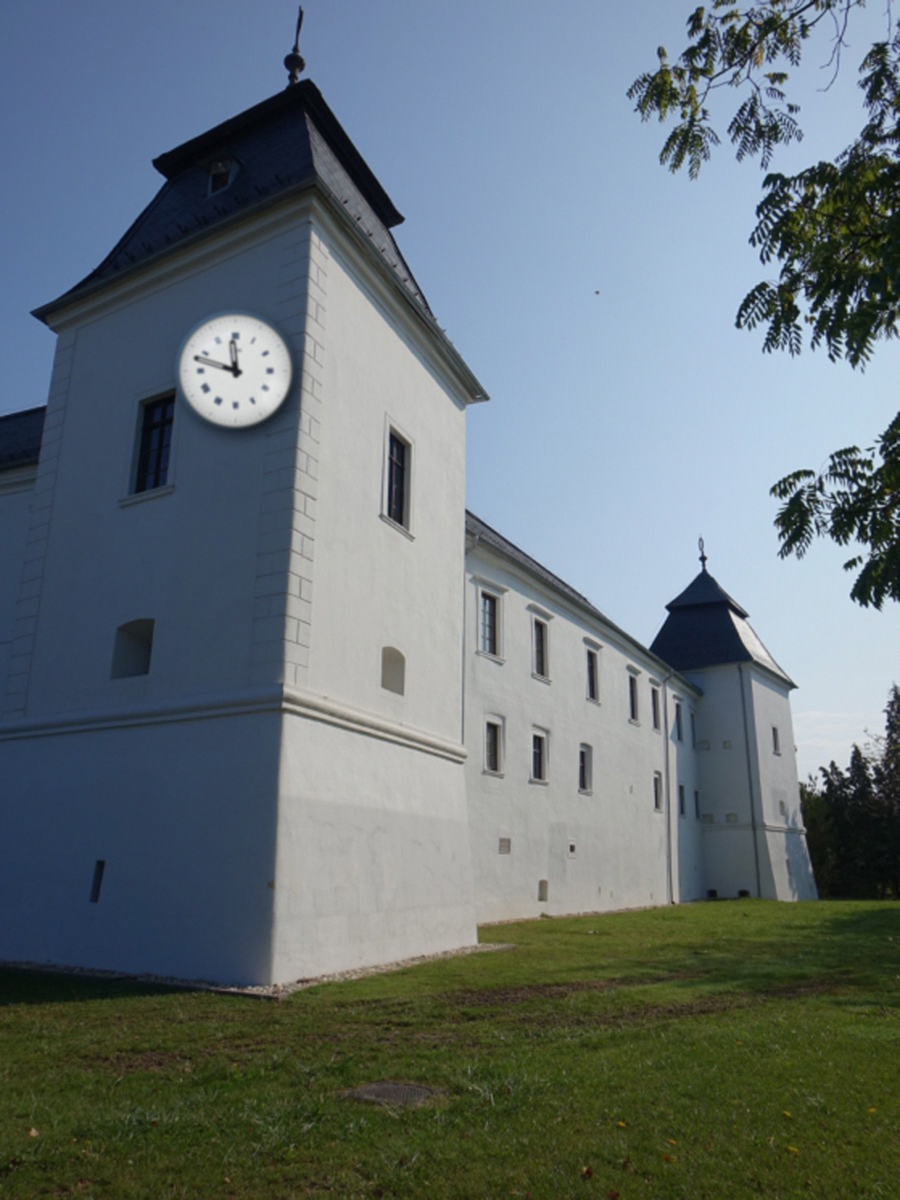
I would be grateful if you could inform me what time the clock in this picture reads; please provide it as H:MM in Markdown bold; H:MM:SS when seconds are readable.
**11:48**
